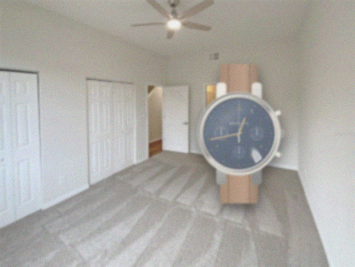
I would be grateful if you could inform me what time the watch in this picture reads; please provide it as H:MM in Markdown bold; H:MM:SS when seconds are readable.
**12:43**
